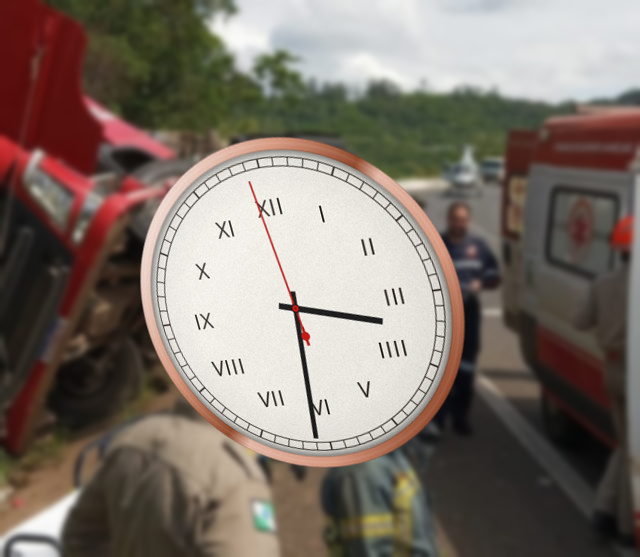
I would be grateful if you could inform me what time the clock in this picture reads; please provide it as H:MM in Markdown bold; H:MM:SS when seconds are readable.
**3:30:59**
